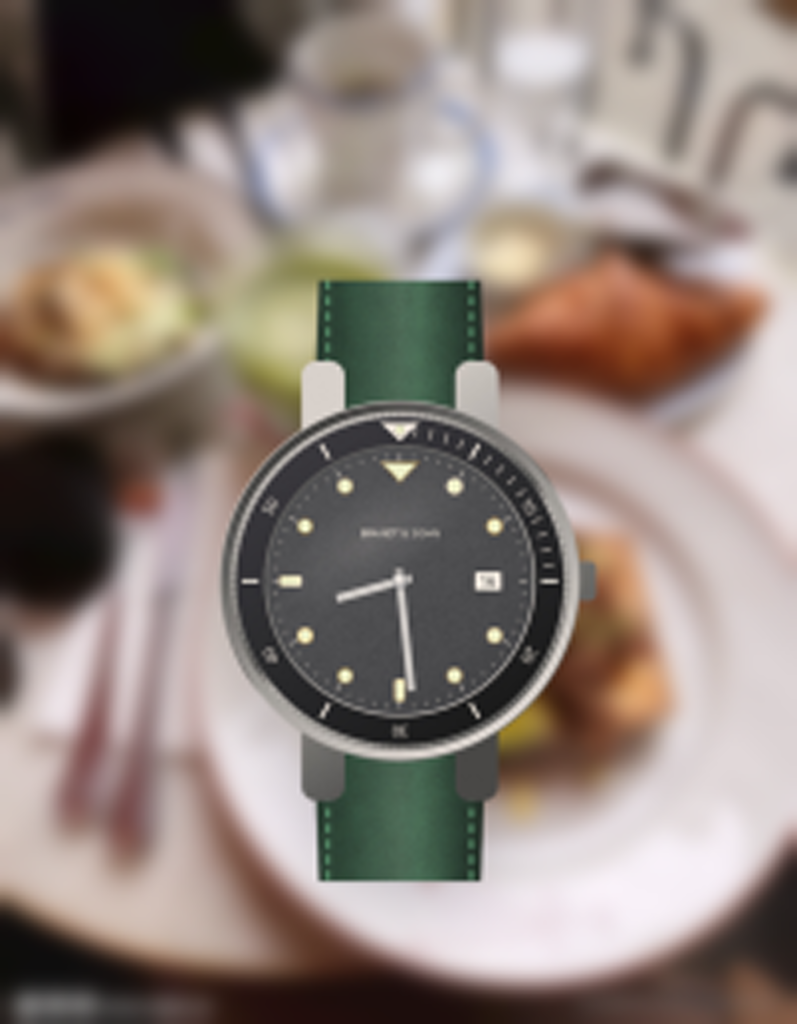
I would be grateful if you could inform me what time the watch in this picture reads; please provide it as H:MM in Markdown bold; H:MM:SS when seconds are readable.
**8:29**
